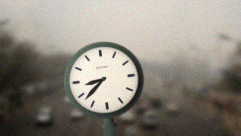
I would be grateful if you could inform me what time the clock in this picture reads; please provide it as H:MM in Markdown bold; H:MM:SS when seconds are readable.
**8:38**
